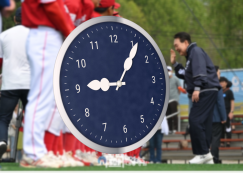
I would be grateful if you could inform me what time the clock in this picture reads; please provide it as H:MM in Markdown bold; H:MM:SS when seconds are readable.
**9:06**
